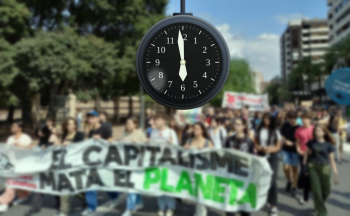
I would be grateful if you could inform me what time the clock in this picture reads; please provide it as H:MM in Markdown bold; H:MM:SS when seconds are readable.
**5:59**
